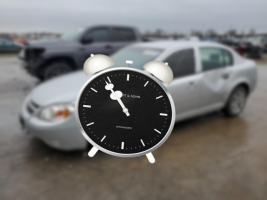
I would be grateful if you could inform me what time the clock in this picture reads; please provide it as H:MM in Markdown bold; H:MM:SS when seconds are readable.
**10:54**
